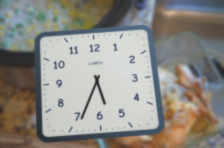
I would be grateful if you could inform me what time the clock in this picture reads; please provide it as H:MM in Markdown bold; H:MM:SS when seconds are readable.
**5:34**
